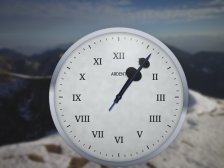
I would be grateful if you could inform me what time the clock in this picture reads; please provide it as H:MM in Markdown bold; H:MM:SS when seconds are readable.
**1:06:06**
